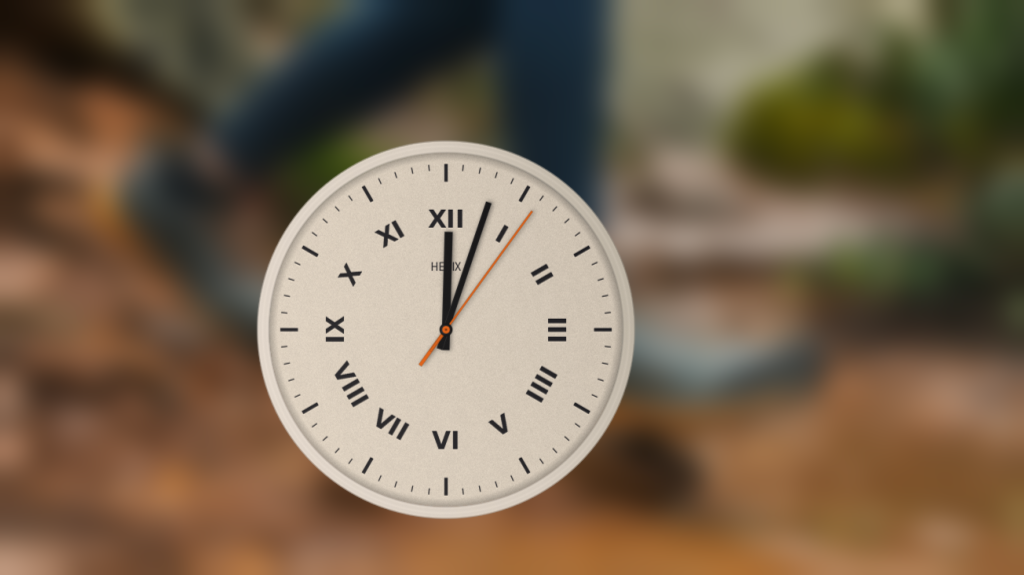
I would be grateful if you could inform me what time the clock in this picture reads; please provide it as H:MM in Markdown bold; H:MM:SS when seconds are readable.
**12:03:06**
